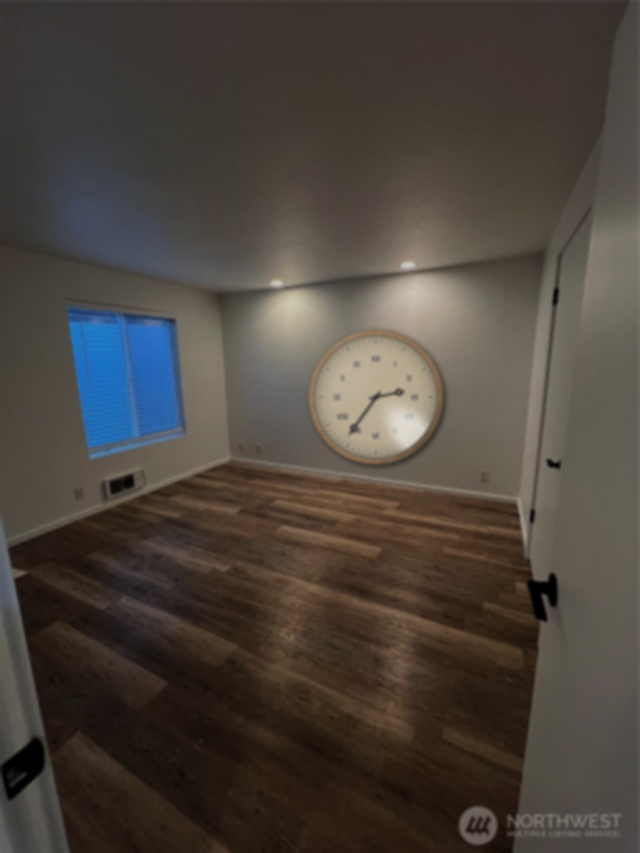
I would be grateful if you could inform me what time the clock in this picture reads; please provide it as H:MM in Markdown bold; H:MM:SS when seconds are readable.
**2:36**
